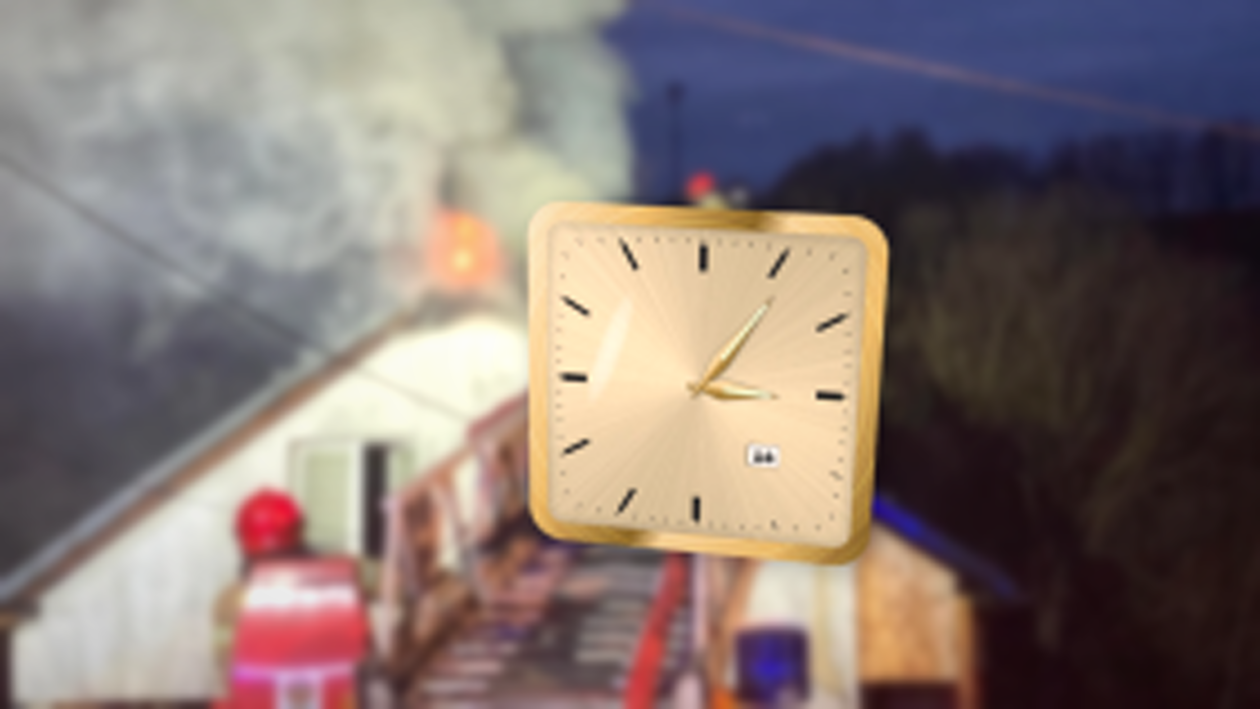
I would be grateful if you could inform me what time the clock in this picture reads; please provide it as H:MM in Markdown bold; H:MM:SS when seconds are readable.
**3:06**
